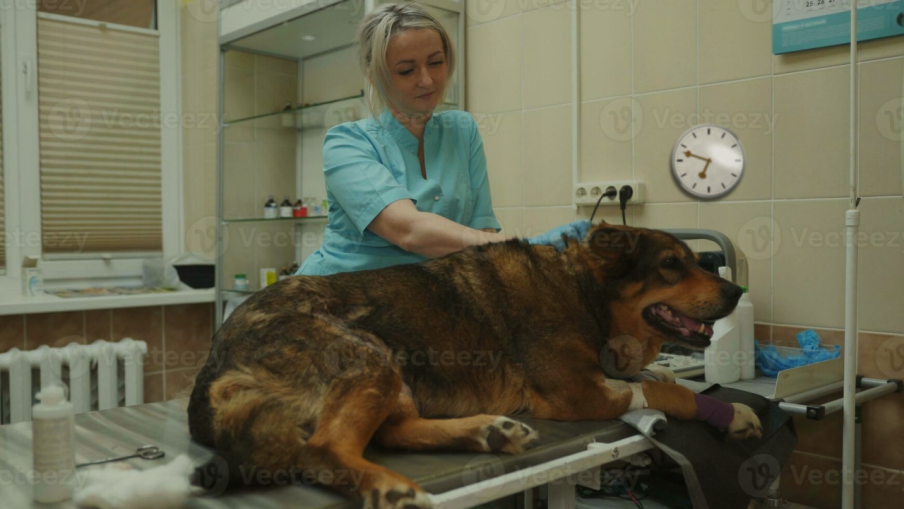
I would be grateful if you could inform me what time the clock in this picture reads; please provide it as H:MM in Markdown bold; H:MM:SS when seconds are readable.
**6:48**
